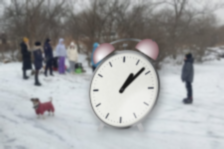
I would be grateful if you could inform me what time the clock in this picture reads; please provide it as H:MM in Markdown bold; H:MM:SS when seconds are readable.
**1:08**
